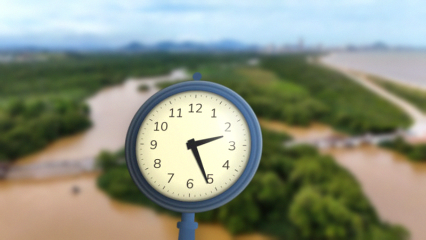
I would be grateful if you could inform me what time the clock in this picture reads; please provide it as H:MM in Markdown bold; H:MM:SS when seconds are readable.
**2:26**
